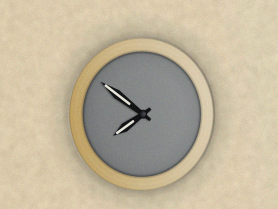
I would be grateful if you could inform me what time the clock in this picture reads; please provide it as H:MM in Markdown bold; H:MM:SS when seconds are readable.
**7:51**
